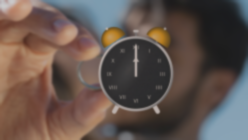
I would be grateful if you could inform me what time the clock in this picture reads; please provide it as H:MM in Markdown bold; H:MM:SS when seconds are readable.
**12:00**
